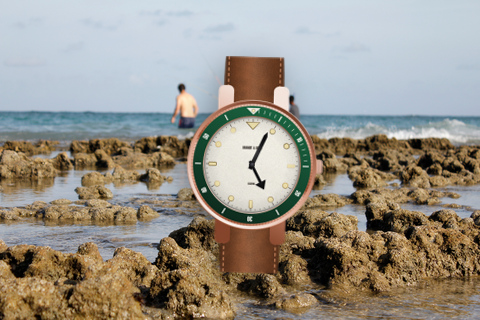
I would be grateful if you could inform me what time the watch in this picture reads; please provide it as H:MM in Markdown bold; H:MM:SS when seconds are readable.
**5:04**
